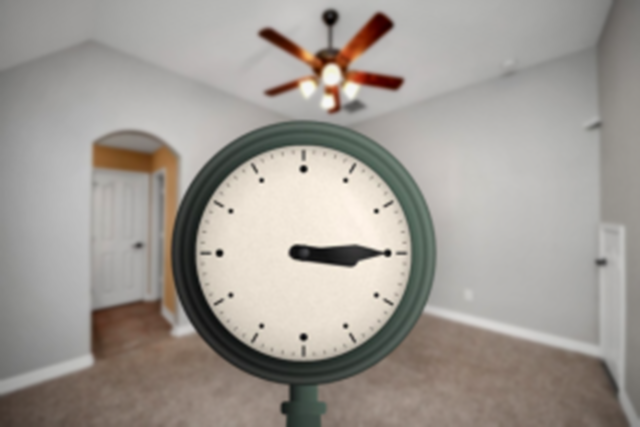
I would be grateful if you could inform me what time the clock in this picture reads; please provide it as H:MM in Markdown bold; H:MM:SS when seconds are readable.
**3:15**
